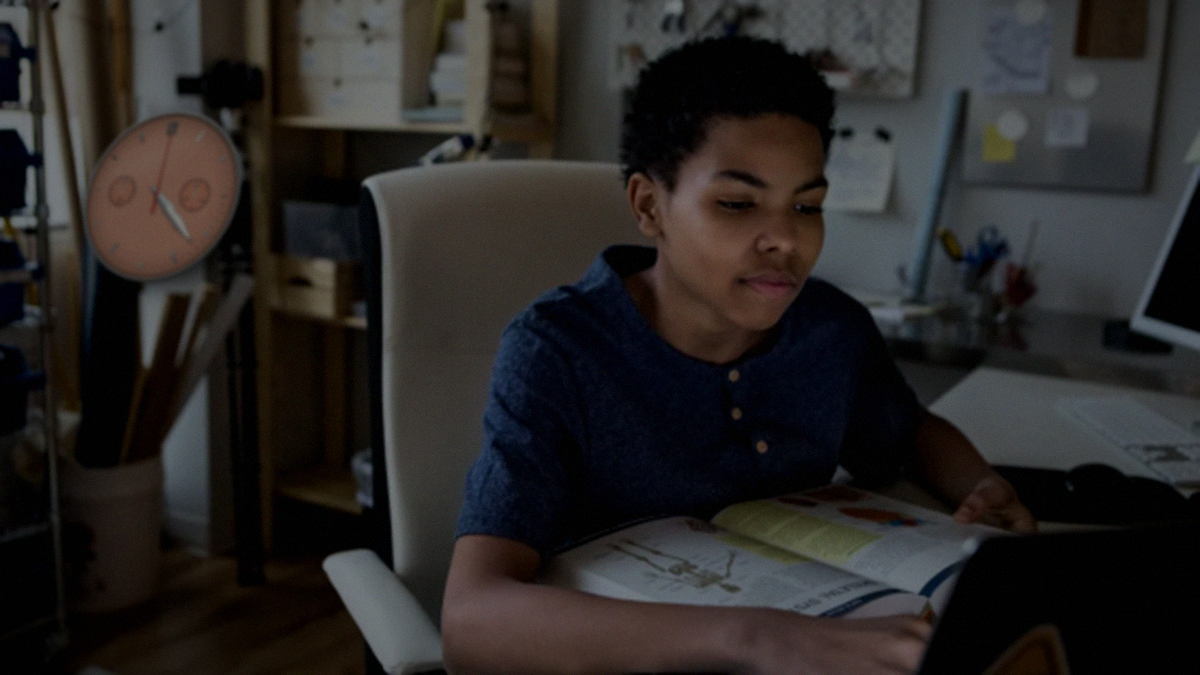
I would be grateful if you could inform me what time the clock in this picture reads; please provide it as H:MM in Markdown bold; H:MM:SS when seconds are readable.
**4:22**
